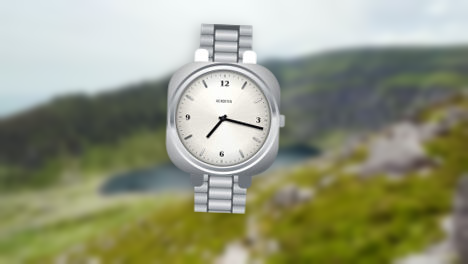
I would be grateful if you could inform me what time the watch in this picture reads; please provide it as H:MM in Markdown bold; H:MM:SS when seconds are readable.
**7:17**
